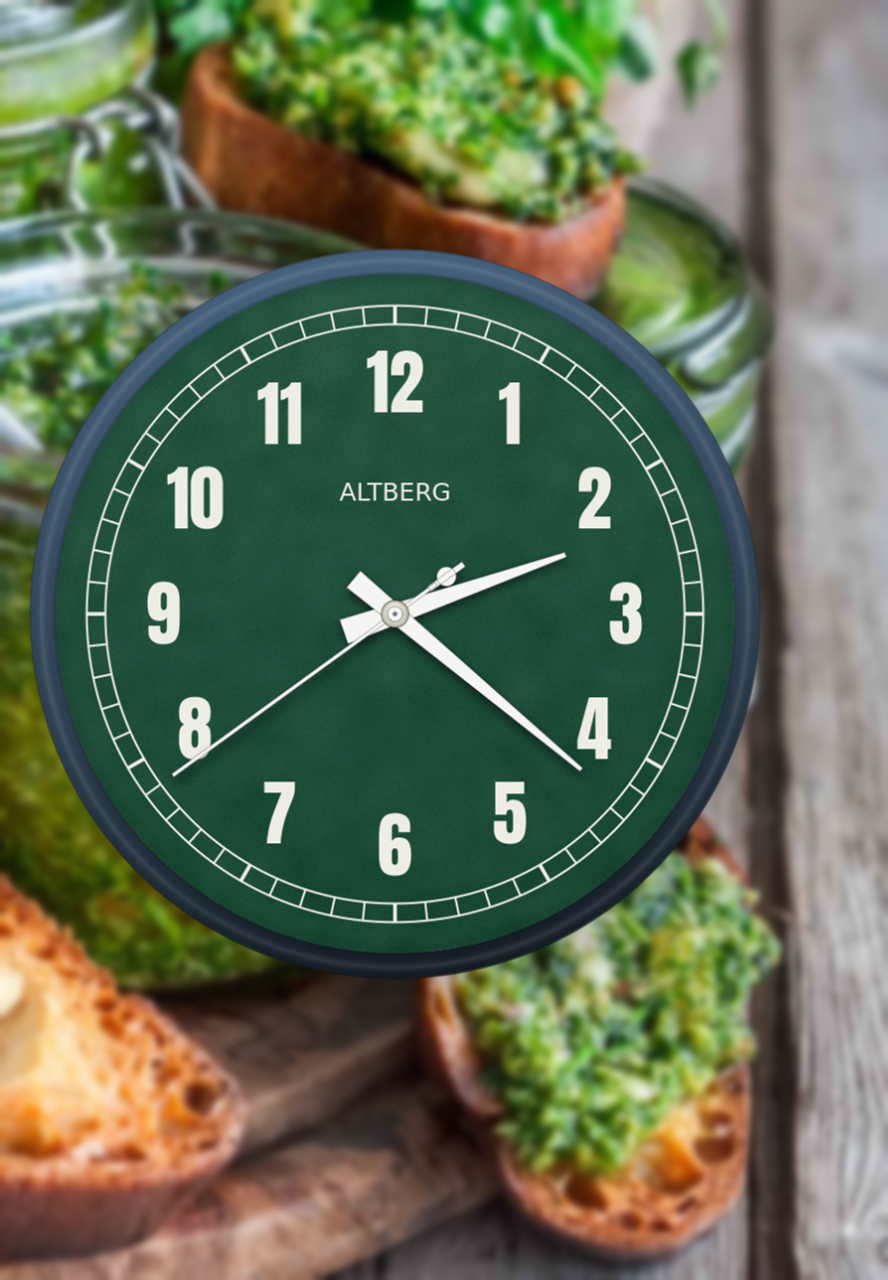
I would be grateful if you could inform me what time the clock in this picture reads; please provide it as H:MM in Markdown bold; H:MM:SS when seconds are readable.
**2:21:39**
